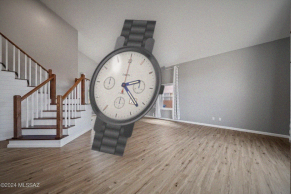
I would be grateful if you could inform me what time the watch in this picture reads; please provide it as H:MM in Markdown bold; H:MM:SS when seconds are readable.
**2:22**
